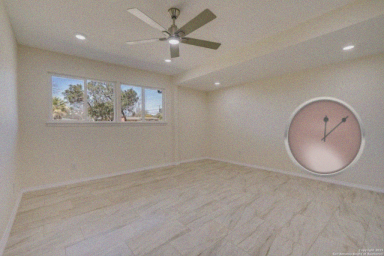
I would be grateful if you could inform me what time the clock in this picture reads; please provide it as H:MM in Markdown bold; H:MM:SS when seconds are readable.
**12:08**
